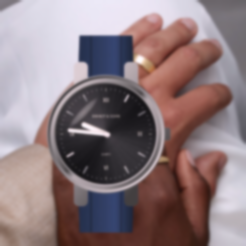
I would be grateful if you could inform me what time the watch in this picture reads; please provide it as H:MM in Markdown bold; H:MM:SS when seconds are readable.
**9:46**
